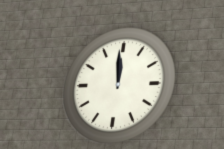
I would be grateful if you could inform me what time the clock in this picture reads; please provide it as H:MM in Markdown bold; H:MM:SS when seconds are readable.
**11:59**
